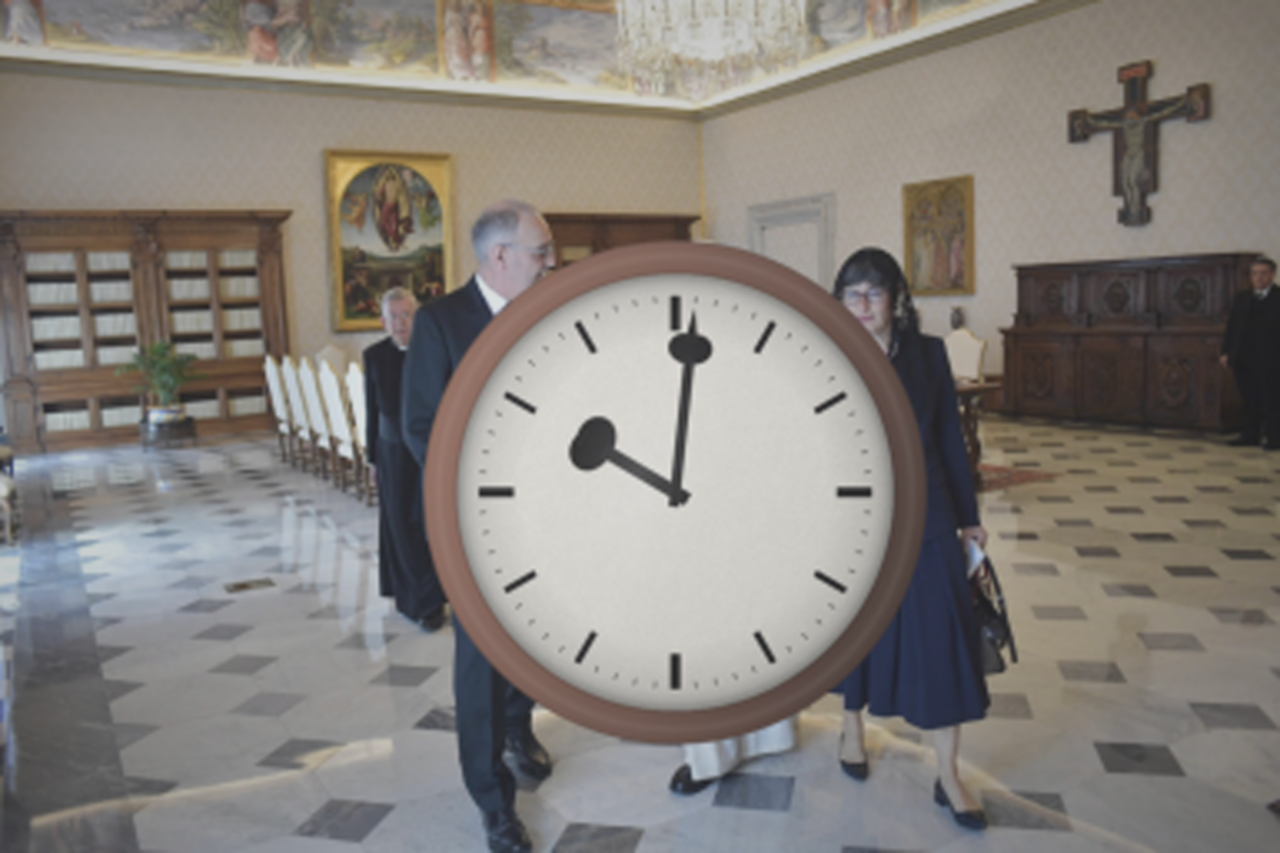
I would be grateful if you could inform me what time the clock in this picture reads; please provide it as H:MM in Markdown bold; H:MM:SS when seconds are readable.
**10:01**
